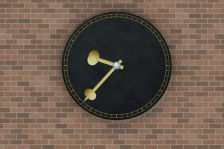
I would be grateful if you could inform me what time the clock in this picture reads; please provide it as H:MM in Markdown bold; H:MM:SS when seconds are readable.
**9:37**
